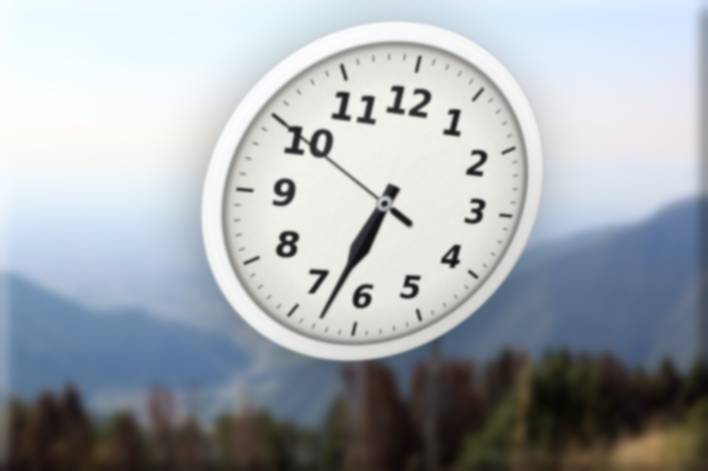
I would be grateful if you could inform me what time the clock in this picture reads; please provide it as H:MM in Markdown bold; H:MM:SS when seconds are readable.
**6:32:50**
